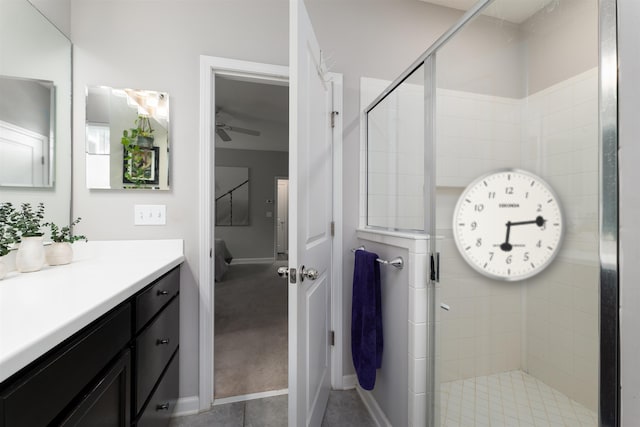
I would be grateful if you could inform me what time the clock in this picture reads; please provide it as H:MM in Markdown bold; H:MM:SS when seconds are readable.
**6:14**
